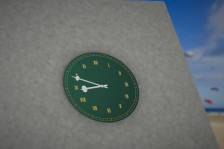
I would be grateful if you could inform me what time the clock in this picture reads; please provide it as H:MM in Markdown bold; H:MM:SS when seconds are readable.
**8:49**
